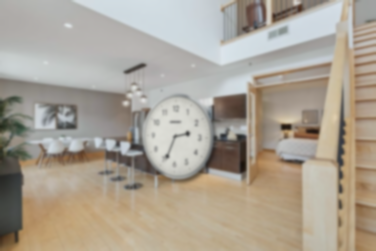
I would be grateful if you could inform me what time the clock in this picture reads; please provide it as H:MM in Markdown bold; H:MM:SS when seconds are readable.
**2:34**
